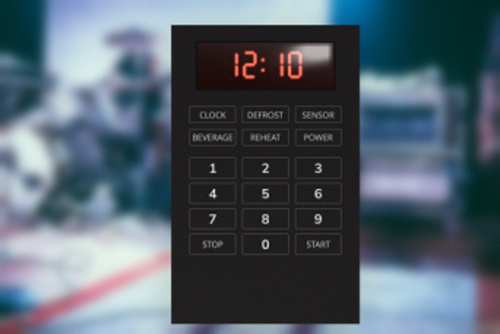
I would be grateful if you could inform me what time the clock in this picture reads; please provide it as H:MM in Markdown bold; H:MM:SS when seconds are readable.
**12:10**
